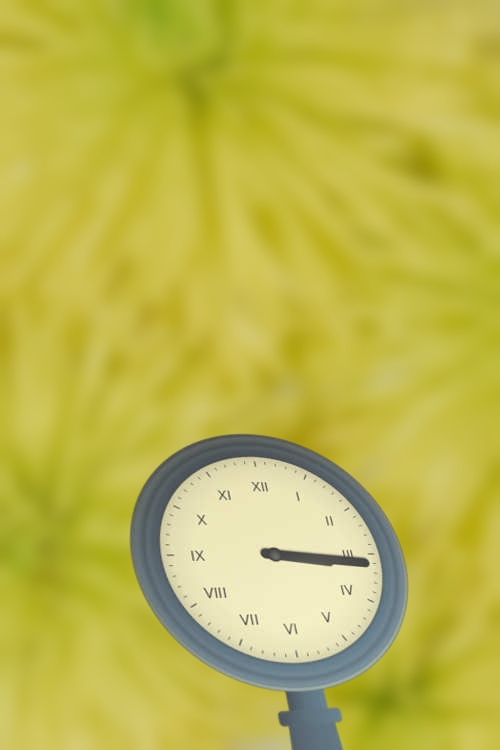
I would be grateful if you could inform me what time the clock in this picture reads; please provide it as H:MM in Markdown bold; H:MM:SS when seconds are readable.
**3:16**
